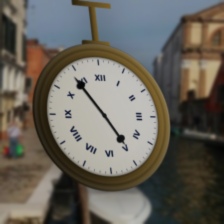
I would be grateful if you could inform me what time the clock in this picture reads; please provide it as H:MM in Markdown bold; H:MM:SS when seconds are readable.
**4:54**
